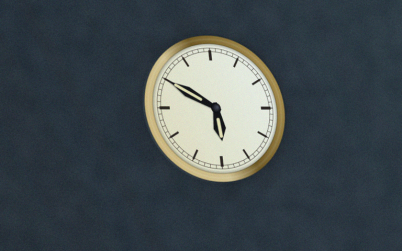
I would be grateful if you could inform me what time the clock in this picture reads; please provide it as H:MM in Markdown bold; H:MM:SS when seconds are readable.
**5:50**
